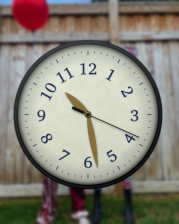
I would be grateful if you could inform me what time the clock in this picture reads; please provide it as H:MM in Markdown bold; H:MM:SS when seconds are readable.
**10:28:19**
